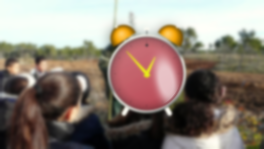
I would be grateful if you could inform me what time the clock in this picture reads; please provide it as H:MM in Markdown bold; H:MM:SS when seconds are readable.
**12:53**
